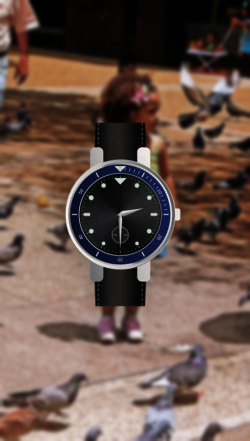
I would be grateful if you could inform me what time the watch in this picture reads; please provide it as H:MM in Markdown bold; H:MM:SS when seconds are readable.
**2:30**
